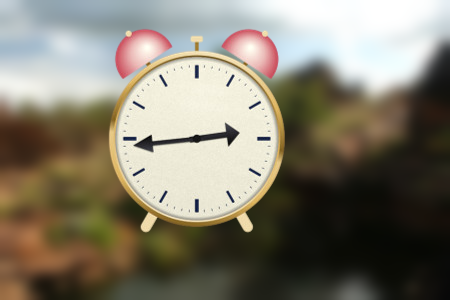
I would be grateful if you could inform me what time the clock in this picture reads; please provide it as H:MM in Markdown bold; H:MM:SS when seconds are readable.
**2:44**
